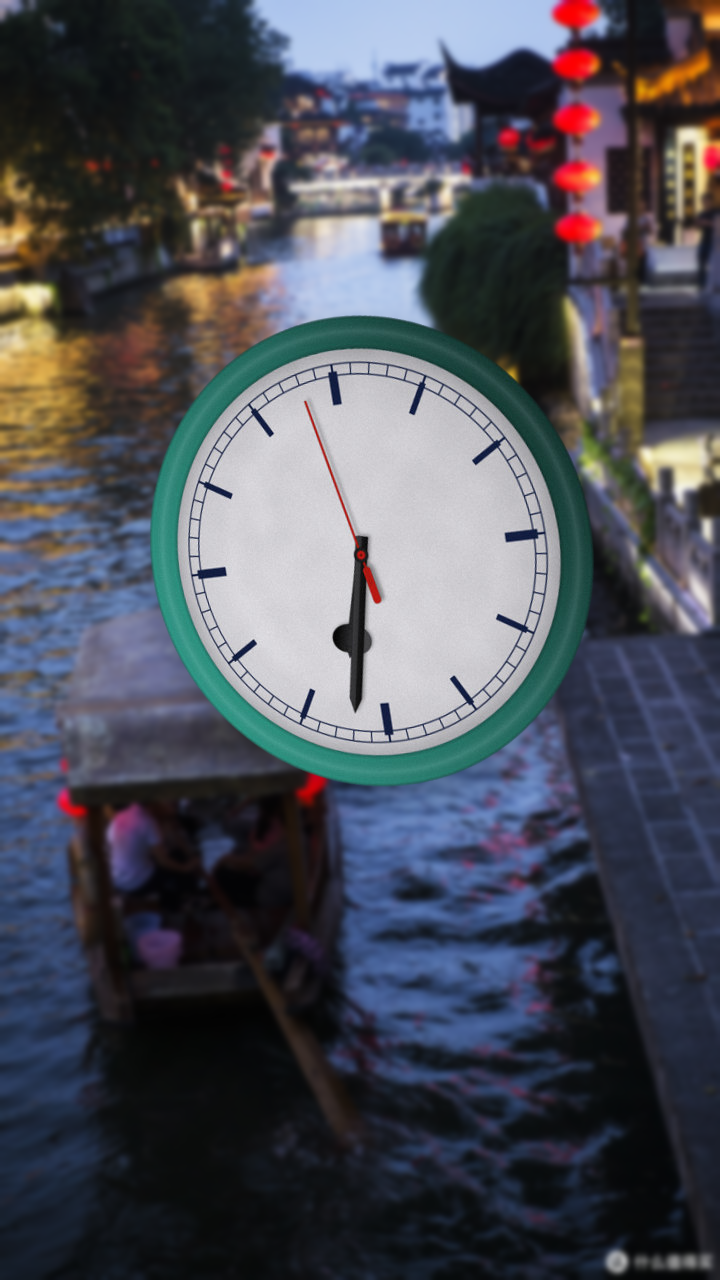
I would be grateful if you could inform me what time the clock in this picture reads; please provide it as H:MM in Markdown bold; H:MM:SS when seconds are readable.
**6:31:58**
